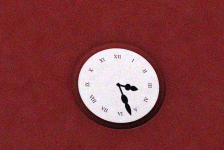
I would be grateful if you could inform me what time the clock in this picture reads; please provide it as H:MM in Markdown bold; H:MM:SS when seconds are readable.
**3:27**
